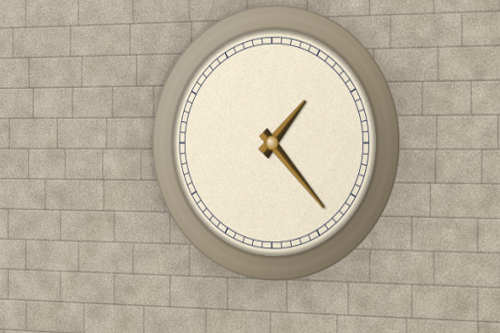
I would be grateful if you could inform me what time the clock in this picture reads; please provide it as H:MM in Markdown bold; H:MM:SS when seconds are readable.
**1:23**
